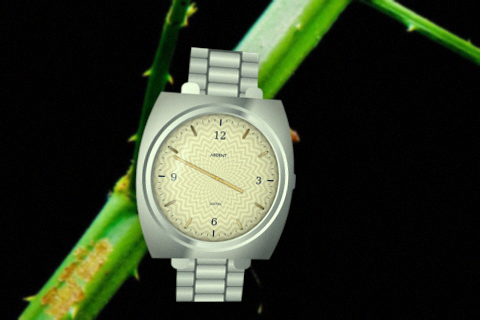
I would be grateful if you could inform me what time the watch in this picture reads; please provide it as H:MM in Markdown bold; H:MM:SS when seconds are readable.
**3:49**
